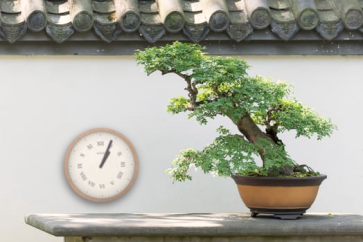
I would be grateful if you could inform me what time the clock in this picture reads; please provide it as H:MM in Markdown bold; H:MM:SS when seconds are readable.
**1:04**
